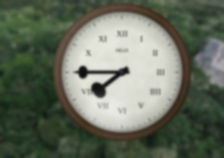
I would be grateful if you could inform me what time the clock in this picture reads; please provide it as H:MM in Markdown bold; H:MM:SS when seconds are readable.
**7:45**
